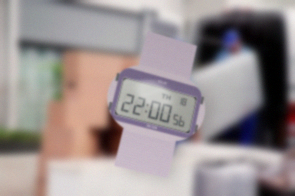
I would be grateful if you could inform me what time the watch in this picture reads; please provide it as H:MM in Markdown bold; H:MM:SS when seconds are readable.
**22:00**
